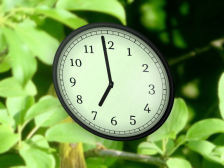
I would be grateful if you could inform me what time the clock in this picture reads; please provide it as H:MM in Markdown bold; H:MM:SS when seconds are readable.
**6:59**
